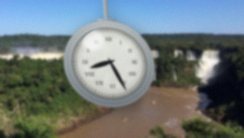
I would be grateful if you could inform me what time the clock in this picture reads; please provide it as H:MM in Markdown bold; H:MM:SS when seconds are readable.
**8:26**
